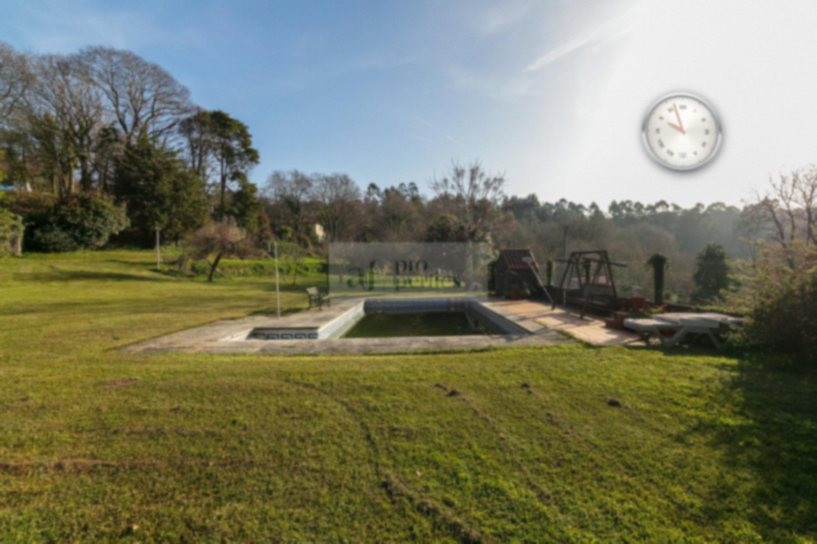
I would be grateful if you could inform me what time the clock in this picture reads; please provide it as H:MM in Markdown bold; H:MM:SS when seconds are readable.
**9:57**
